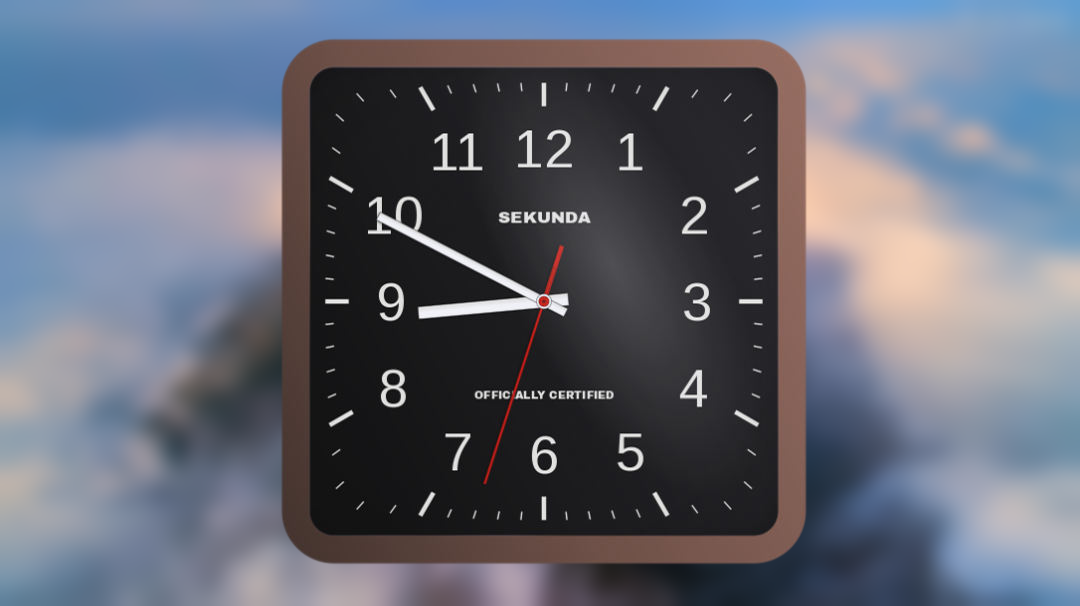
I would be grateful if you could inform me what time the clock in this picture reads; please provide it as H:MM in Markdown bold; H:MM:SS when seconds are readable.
**8:49:33**
